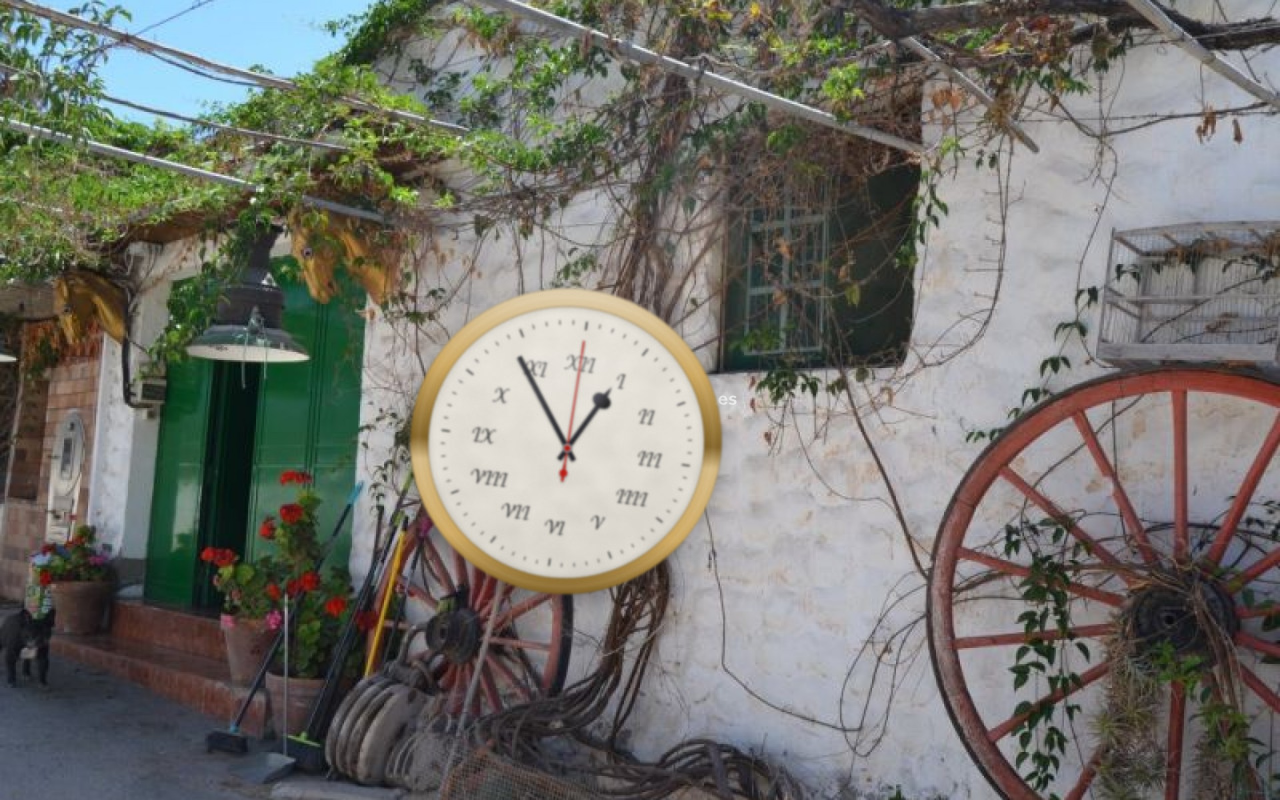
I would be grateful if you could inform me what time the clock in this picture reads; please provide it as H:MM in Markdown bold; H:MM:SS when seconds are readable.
**12:54:00**
